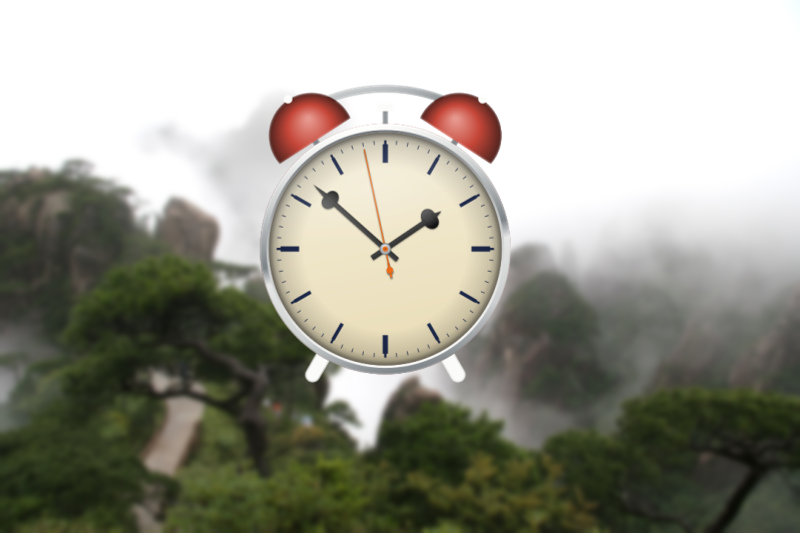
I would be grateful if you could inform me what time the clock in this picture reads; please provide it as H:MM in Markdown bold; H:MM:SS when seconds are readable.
**1:51:58**
